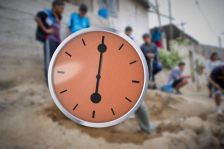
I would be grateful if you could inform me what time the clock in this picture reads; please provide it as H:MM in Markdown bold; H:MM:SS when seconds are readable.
**6:00**
